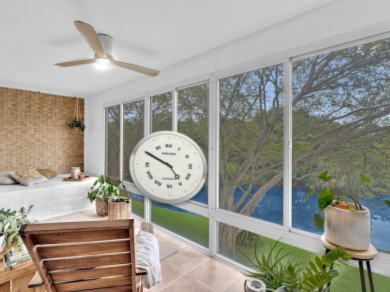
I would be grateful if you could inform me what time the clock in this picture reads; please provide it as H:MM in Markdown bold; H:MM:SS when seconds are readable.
**4:50**
